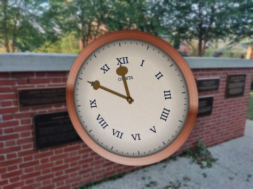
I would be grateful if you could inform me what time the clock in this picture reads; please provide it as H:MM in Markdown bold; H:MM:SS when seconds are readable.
**11:50**
